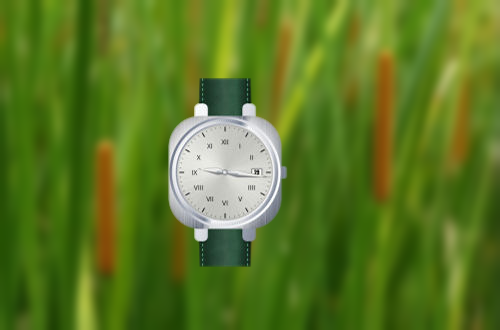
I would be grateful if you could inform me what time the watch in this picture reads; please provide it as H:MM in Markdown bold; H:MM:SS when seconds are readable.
**9:16**
